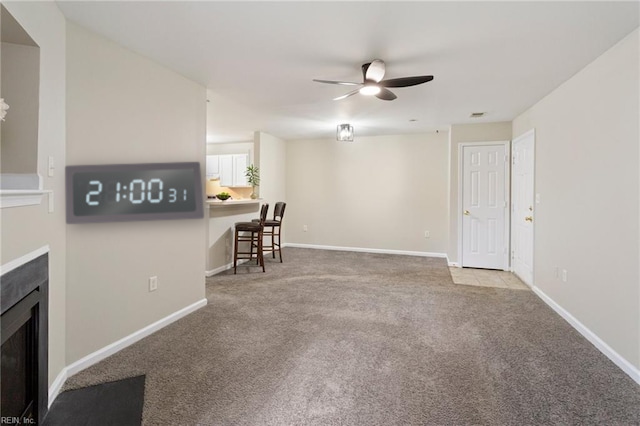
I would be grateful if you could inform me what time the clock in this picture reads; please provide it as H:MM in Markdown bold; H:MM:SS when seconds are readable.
**21:00:31**
